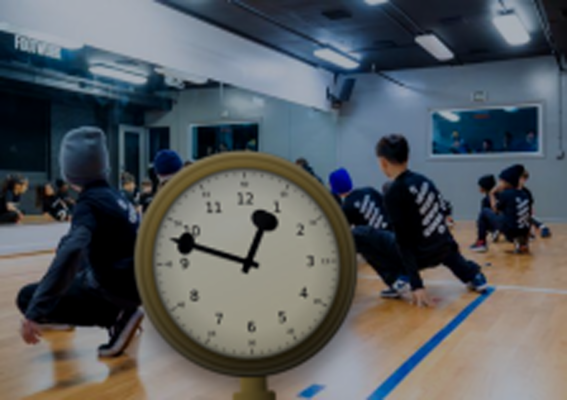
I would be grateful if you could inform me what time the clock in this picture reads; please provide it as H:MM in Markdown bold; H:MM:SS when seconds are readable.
**12:48**
